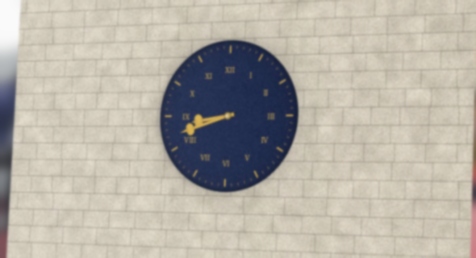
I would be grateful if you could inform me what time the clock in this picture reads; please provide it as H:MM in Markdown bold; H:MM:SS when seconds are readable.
**8:42**
